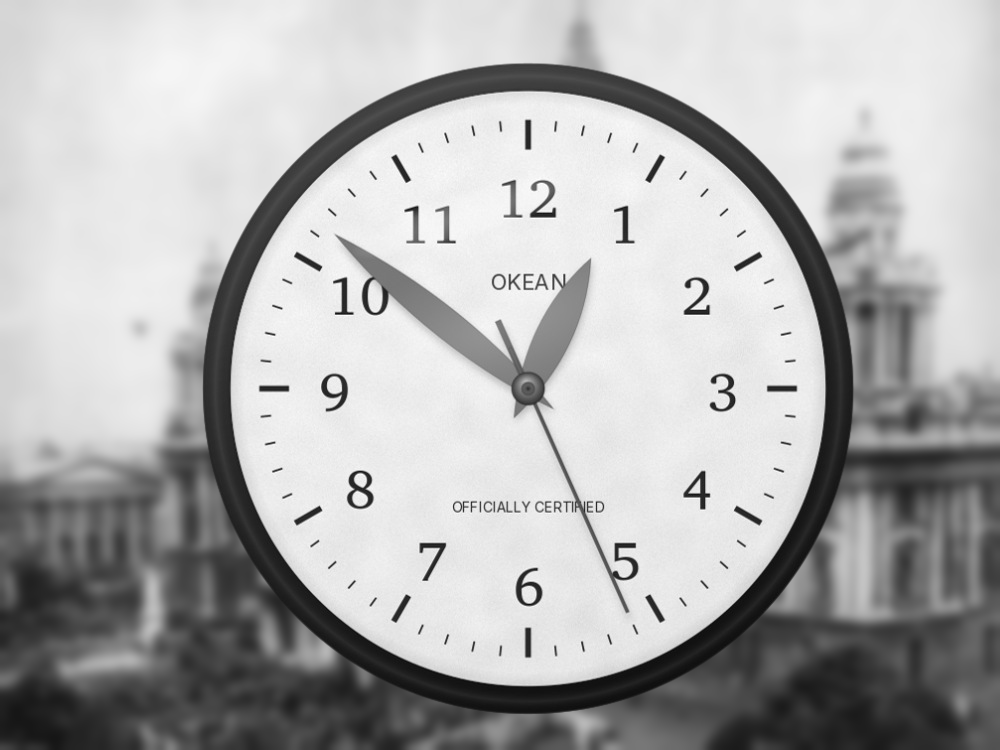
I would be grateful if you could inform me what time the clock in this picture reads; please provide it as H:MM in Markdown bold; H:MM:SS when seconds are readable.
**12:51:26**
